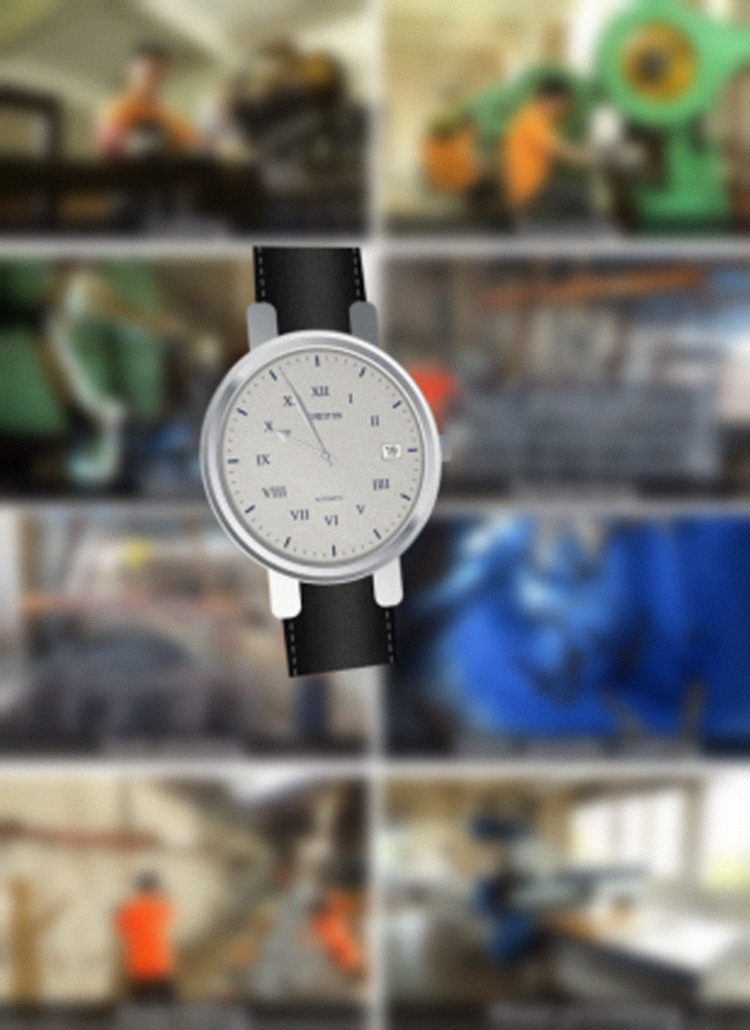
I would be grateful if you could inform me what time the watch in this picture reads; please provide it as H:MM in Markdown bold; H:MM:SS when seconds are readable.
**9:56**
